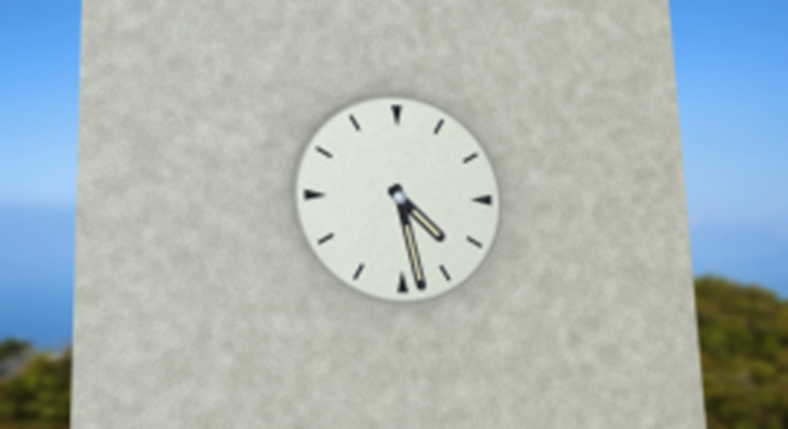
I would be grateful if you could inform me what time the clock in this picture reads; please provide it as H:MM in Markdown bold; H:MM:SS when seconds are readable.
**4:28**
